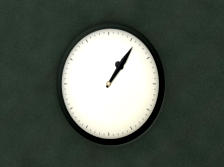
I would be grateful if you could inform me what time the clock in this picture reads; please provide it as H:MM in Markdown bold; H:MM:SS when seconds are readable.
**1:06**
